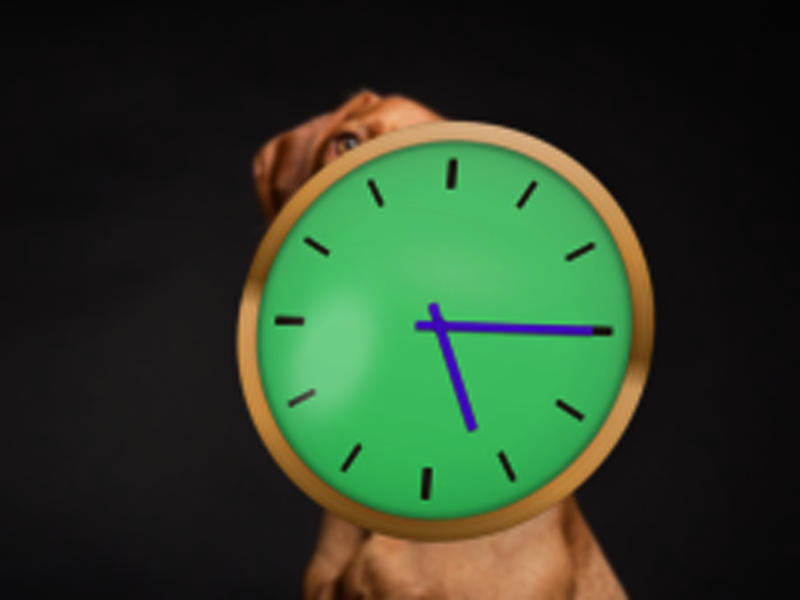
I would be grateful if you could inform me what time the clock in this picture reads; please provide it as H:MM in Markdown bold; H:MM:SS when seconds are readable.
**5:15**
